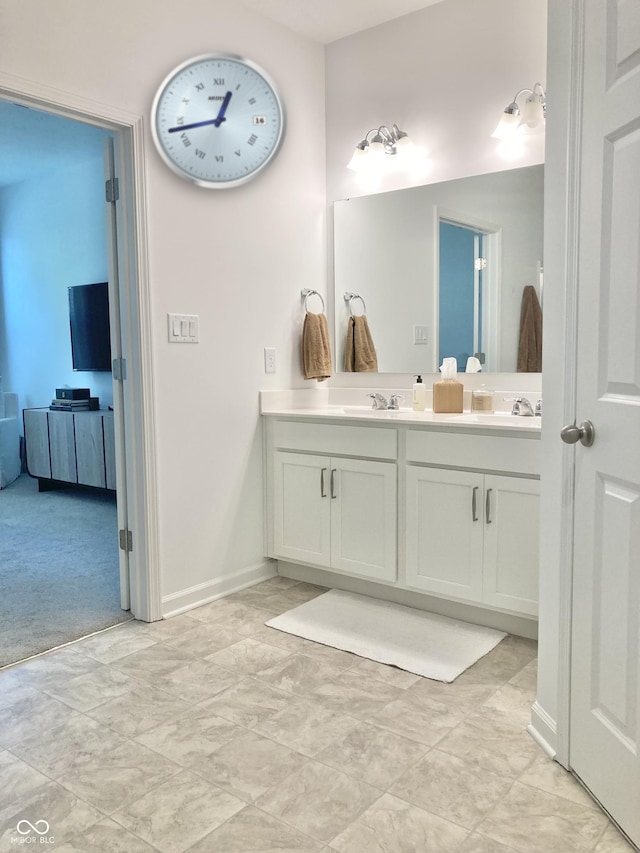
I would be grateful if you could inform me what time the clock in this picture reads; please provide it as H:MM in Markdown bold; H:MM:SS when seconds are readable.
**12:43**
